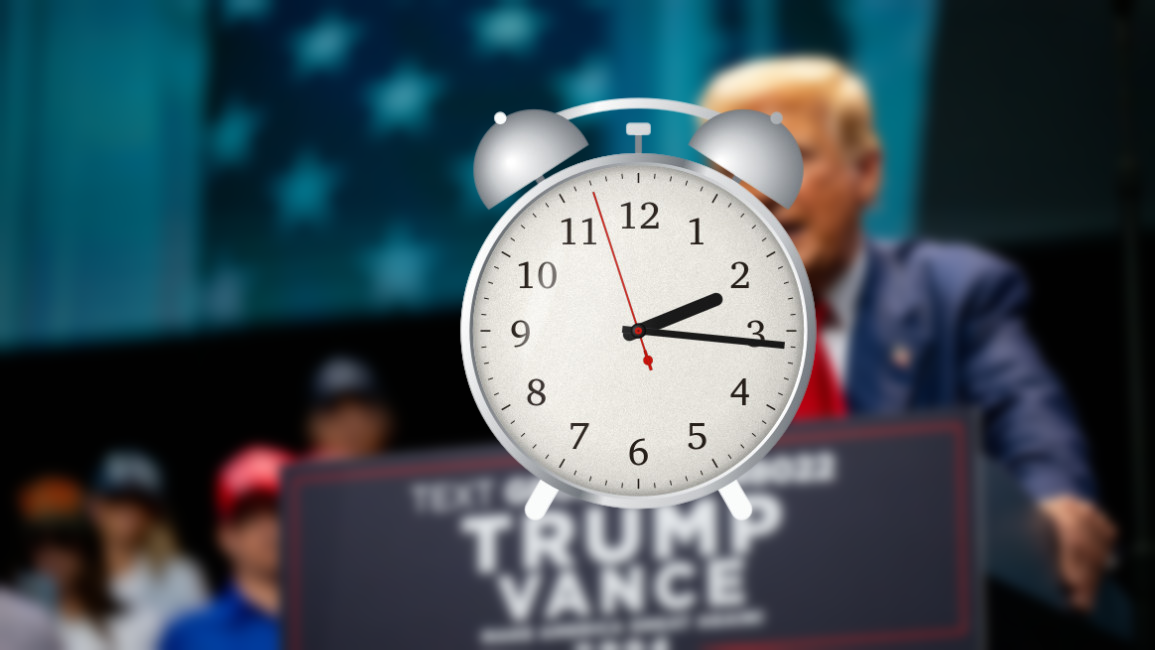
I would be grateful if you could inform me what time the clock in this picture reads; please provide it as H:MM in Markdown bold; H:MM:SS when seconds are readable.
**2:15:57**
